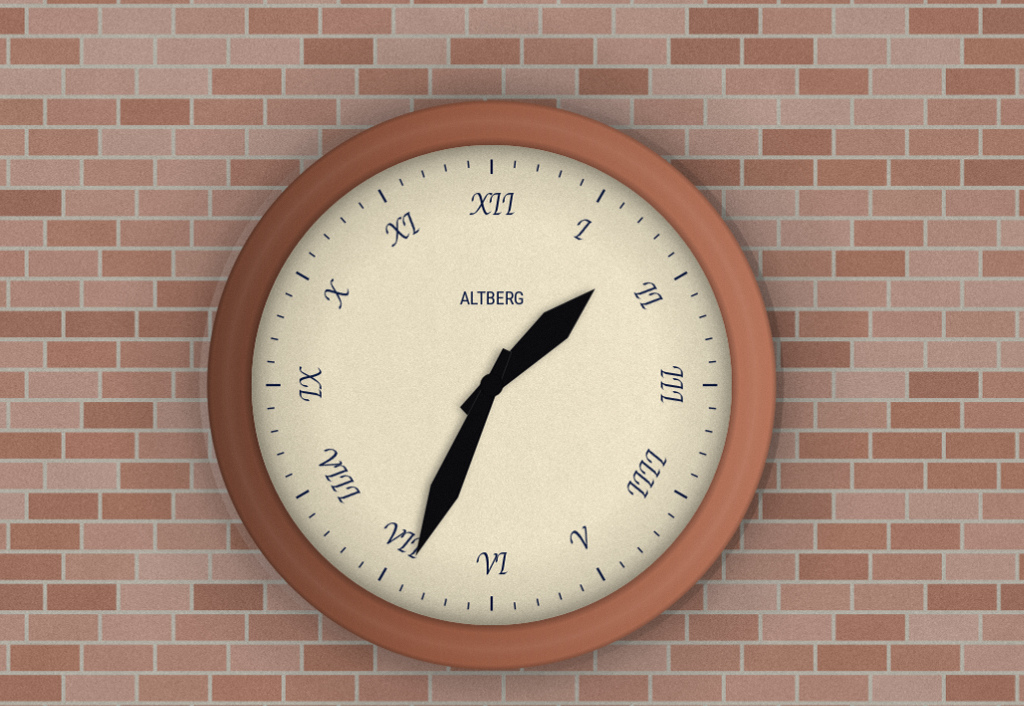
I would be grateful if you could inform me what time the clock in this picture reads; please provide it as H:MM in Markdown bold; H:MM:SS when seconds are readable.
**1:34**
